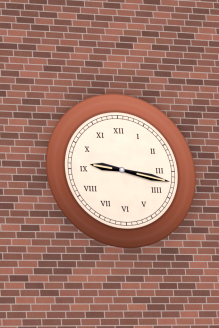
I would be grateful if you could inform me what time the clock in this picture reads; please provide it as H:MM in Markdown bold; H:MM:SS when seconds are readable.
**9:17**
